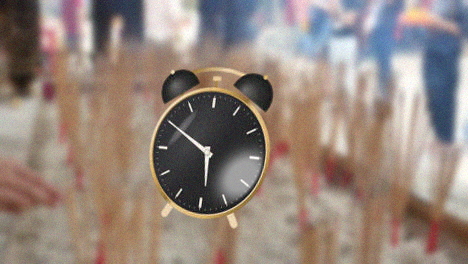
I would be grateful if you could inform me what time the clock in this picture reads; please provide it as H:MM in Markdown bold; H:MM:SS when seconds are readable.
**5:50**
